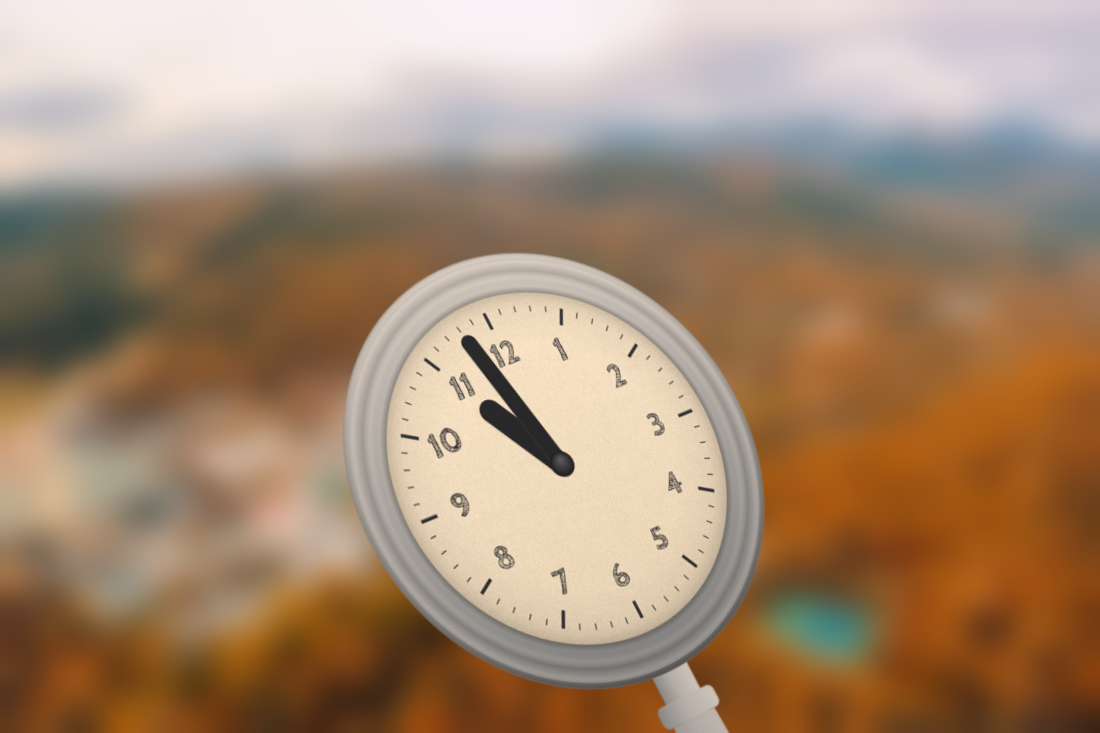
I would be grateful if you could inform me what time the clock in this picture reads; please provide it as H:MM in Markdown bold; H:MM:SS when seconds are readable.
**10:58**
